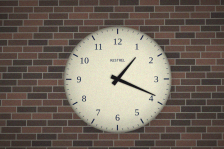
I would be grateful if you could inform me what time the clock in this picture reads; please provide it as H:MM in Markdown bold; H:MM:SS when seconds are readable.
**1:19**
